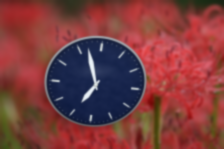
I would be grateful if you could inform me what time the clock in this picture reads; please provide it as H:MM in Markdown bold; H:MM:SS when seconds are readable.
**6:57**
